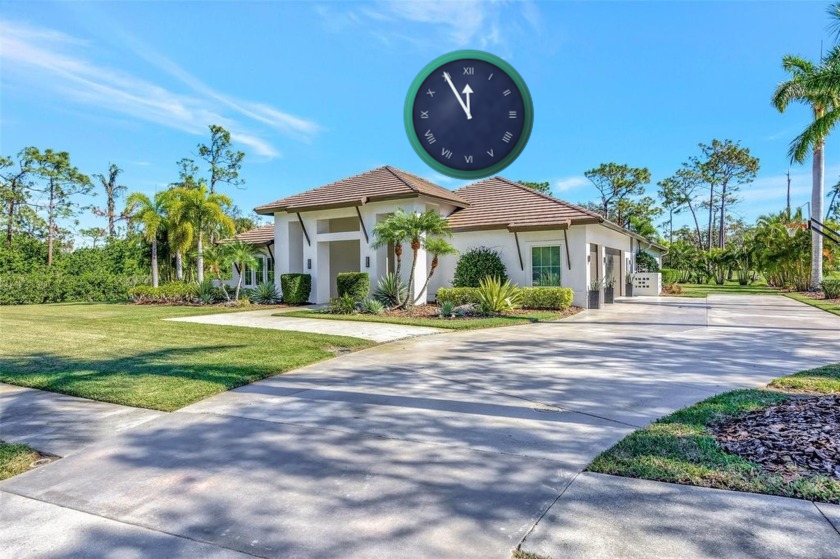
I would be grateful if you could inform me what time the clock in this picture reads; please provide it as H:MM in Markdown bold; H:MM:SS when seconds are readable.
**11:55**
